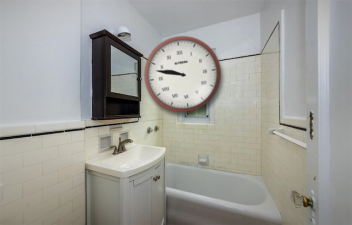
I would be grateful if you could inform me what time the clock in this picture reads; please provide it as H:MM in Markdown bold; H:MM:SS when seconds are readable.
**9:48**
